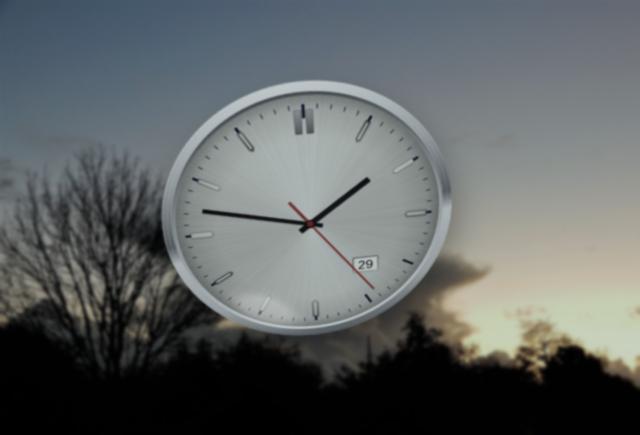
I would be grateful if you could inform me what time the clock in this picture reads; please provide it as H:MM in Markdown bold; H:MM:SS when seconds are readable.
**1:47:24**
